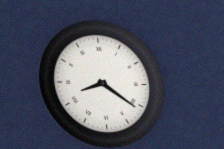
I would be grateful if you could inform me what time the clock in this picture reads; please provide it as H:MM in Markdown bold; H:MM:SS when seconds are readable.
**8:21**
